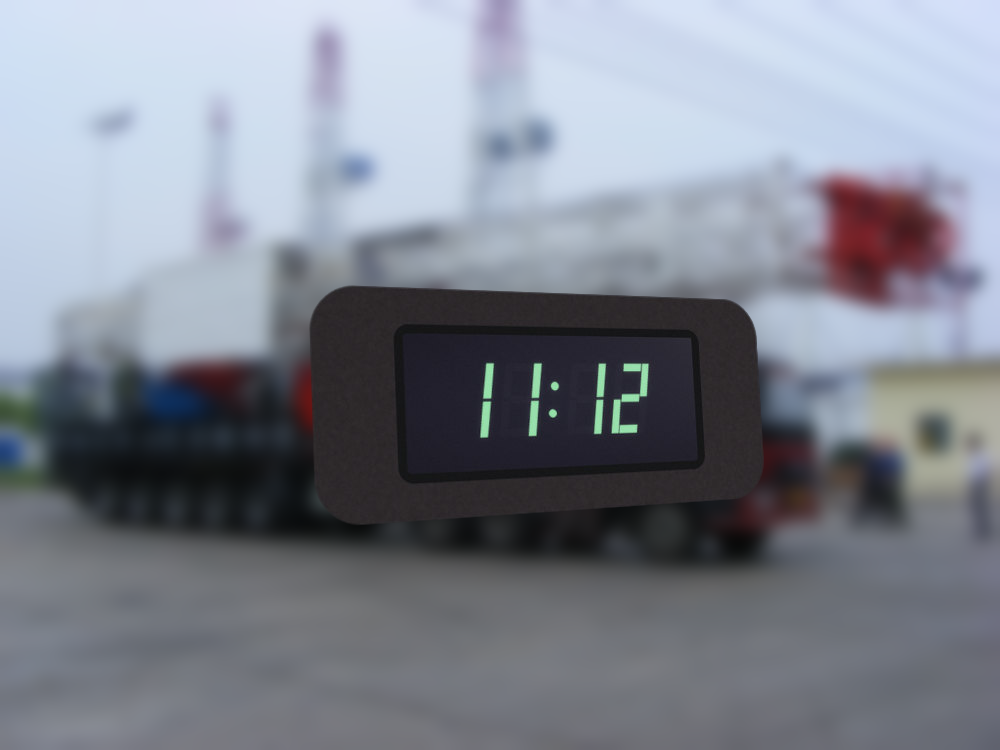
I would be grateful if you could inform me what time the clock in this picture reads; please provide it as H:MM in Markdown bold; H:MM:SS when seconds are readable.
**11:12**
